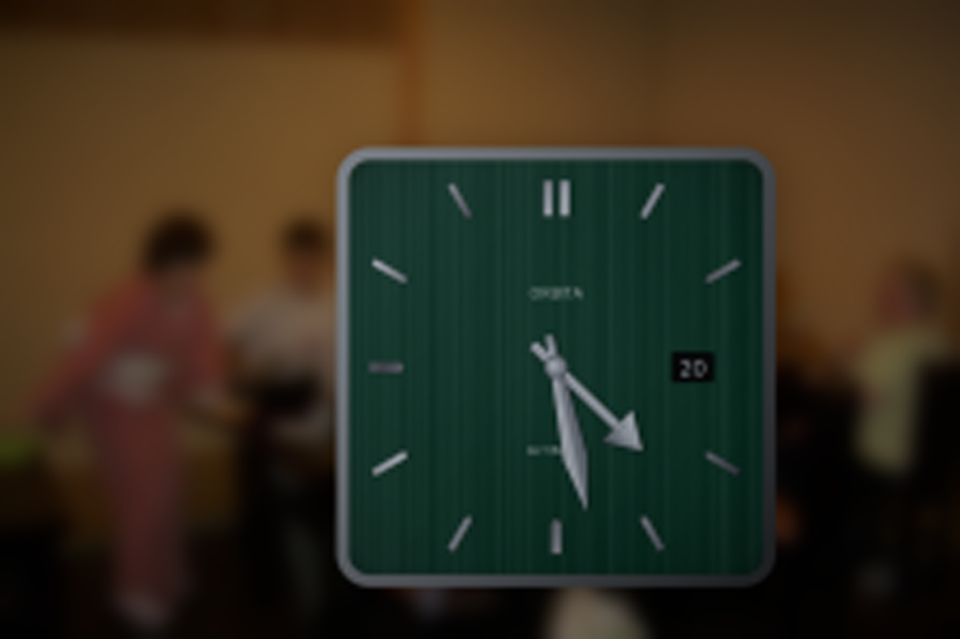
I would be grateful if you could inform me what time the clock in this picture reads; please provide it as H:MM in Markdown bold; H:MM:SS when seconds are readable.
**4:28**
